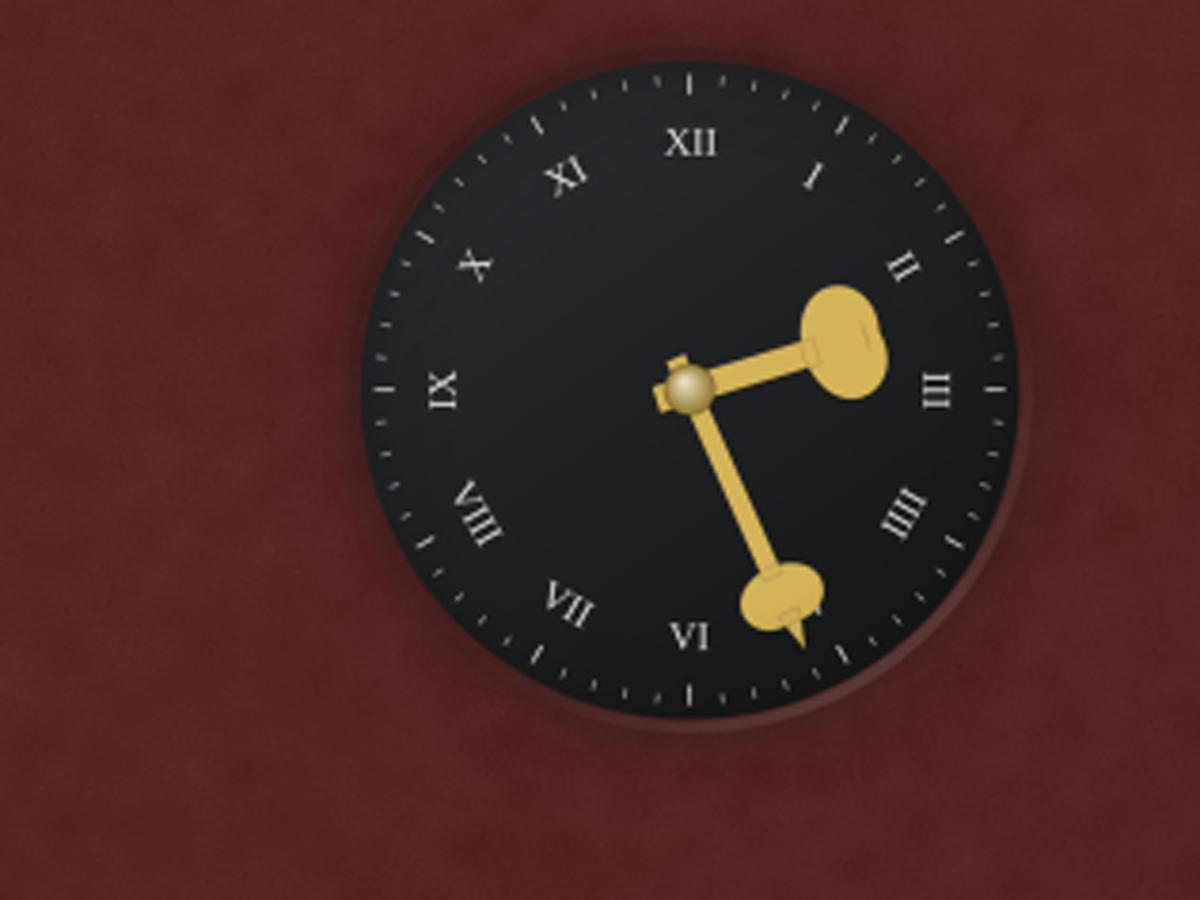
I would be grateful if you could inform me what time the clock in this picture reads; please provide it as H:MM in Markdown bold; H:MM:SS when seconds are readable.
**2:26**
